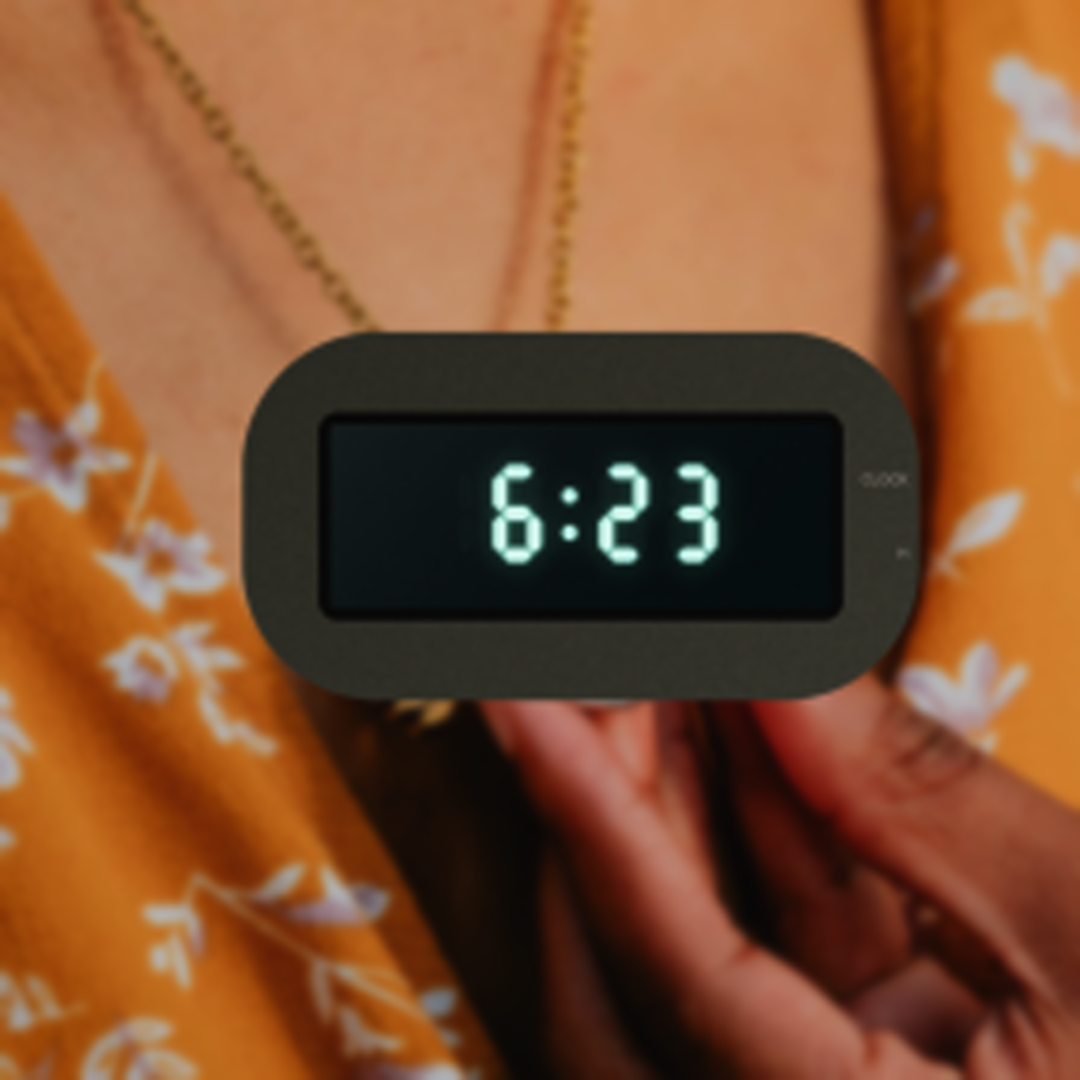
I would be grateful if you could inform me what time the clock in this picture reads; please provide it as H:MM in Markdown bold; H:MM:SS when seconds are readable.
**6:23**
